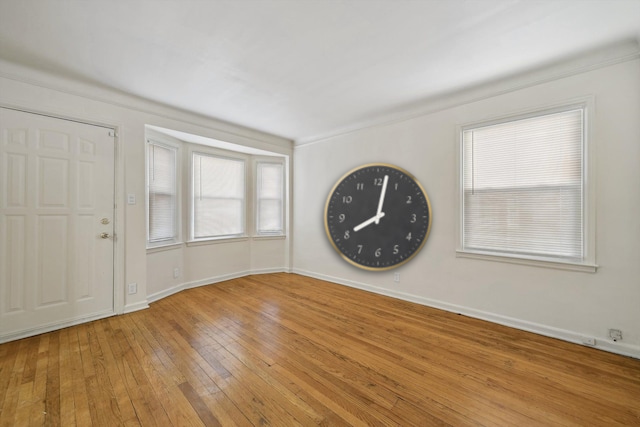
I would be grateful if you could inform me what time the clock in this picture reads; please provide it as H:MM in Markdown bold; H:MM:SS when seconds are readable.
**8:02**
